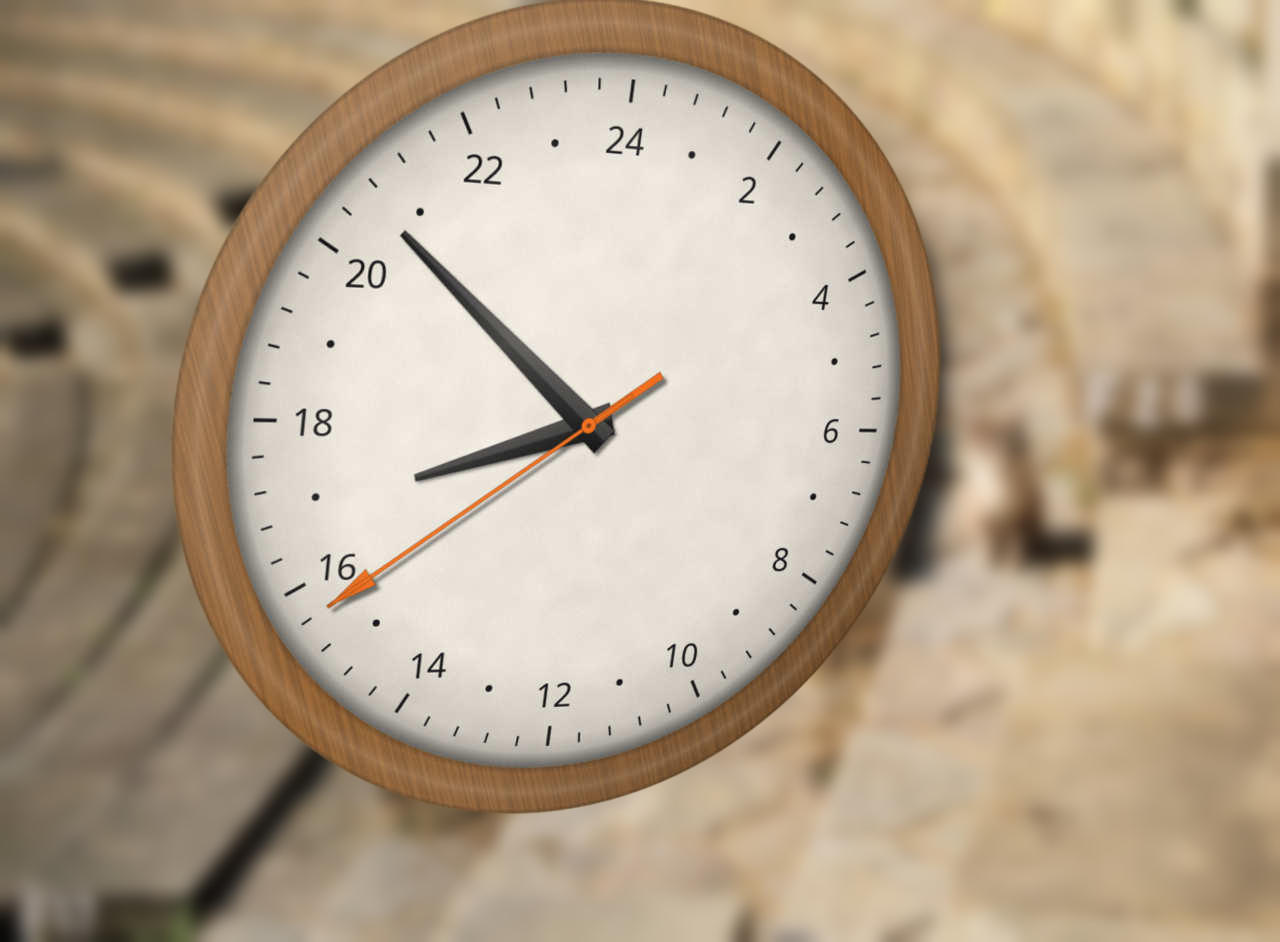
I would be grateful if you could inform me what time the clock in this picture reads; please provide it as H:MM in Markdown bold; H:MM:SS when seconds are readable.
**16:51:39**
